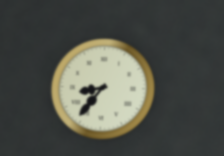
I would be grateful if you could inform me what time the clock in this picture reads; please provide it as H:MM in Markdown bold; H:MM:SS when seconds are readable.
**8:36**
